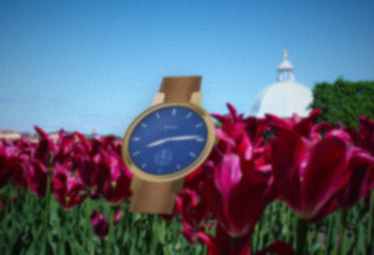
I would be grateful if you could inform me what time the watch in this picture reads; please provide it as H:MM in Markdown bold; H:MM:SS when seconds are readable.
**8:14**
